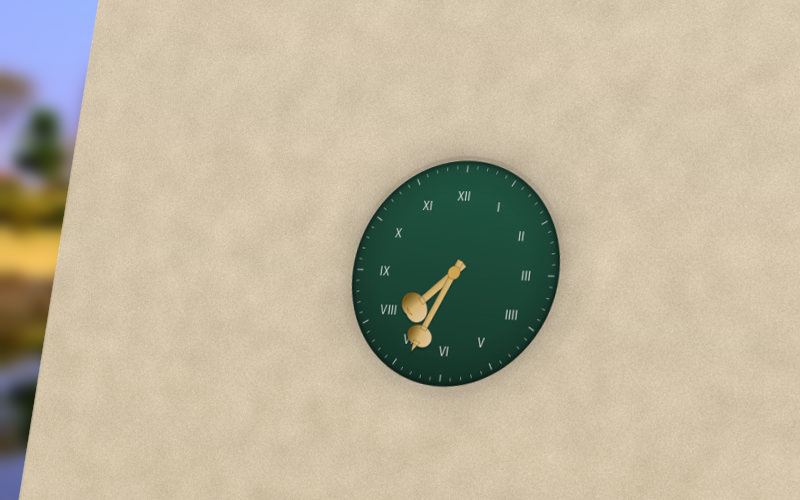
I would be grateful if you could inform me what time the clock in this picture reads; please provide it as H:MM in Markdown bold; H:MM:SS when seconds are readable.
**7:34**
